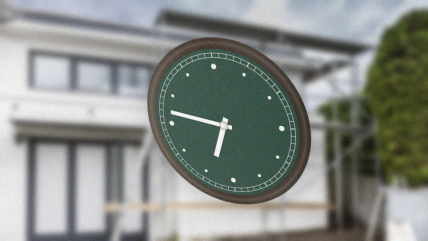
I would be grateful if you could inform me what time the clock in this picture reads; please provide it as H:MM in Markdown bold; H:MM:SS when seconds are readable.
**6:47**
